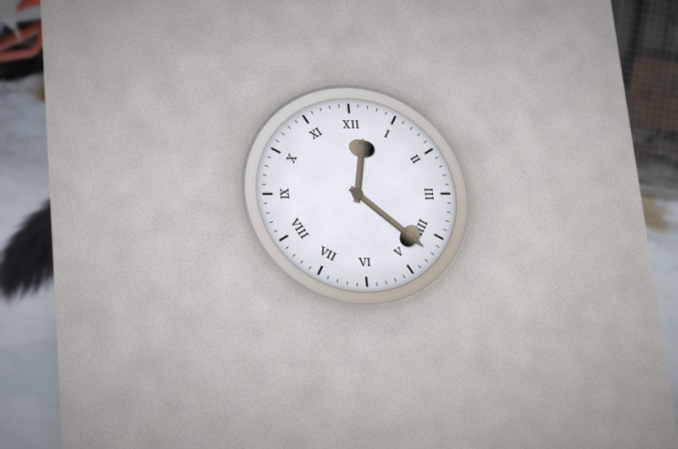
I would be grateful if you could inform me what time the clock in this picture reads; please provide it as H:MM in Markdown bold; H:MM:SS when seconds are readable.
**12:22**
